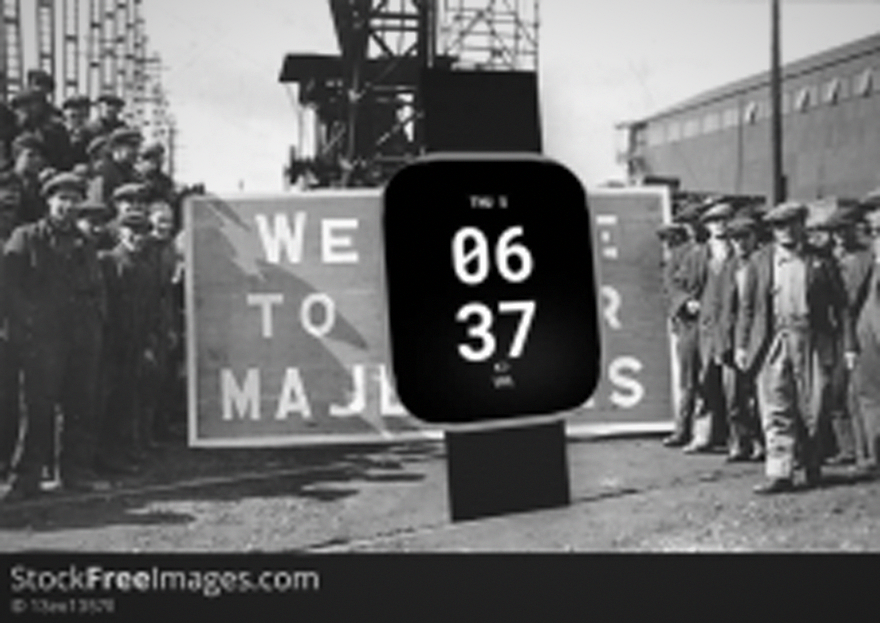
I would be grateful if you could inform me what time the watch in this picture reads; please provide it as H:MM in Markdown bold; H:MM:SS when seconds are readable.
**6:37**
